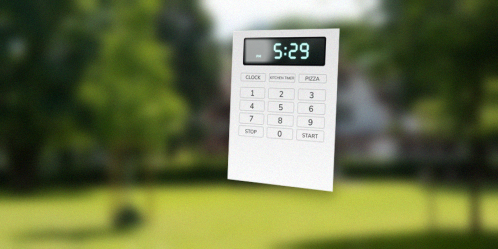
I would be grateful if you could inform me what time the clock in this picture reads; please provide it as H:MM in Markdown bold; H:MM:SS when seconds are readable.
**5:29**
